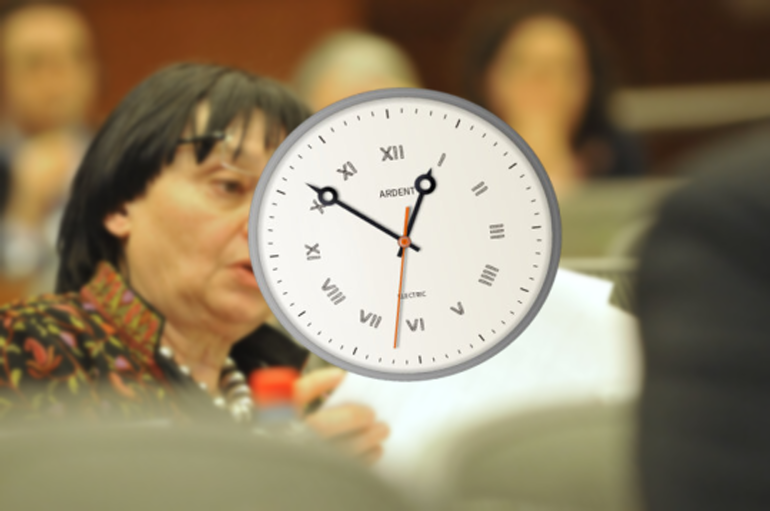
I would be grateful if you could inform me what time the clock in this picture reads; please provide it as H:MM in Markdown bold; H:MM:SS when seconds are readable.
**12:51:32**
